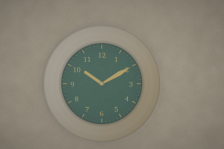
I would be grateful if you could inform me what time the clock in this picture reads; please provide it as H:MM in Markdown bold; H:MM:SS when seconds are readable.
**10:10**
